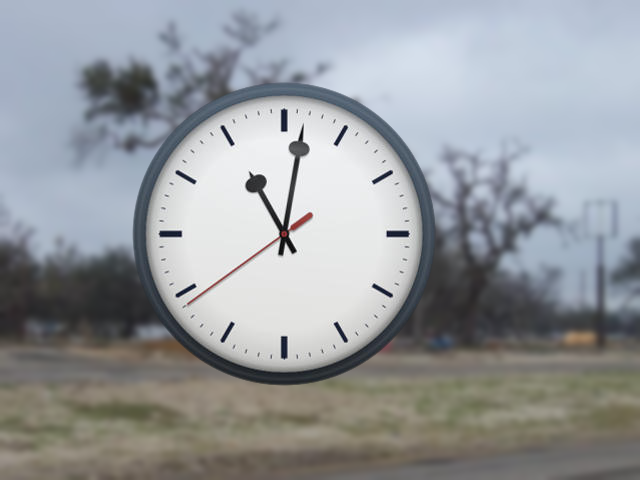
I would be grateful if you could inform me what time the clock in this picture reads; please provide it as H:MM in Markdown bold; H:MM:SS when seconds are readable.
**11:01:39**
